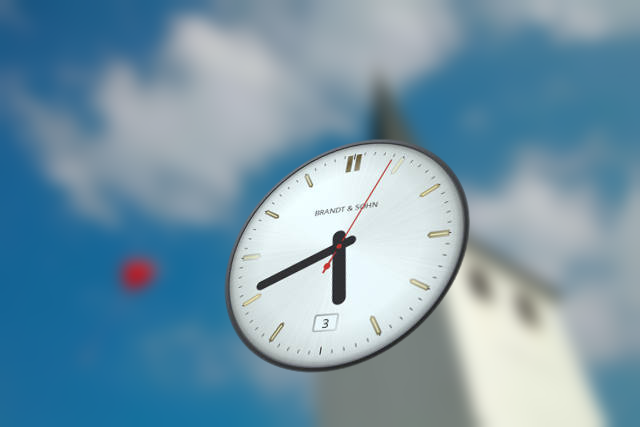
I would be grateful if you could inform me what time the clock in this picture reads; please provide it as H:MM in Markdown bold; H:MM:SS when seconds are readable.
**5:41:04**
